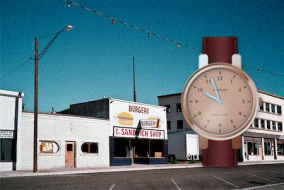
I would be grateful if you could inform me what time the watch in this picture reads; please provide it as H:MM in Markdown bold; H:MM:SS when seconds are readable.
**9:57**
